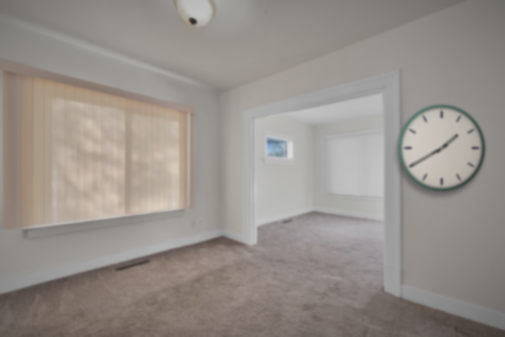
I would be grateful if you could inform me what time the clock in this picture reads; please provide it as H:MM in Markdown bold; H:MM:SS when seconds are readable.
**1:40**
